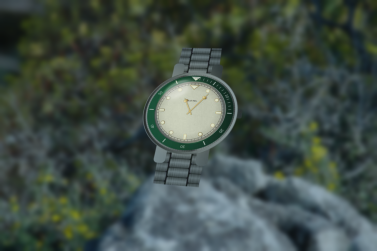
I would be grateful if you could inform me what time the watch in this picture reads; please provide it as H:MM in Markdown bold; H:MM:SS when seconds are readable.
**11:06**
